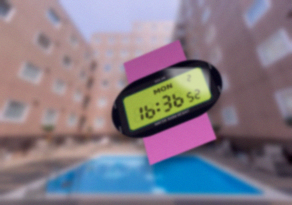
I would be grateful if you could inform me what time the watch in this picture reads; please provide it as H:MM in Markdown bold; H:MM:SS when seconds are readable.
**16:36:52**
